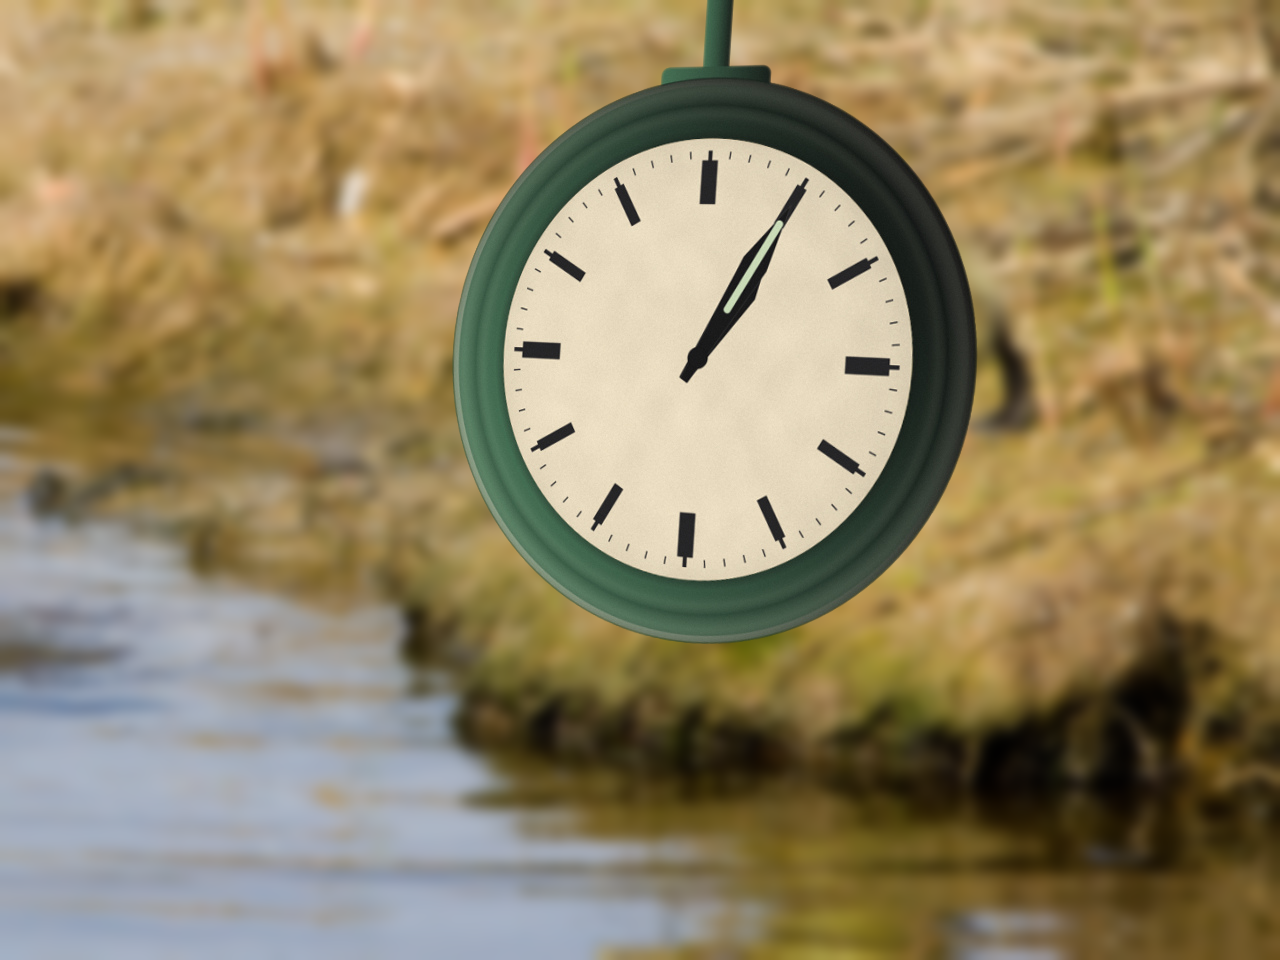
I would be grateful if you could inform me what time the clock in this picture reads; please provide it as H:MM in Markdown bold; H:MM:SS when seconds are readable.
**1:05**
